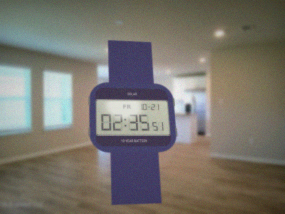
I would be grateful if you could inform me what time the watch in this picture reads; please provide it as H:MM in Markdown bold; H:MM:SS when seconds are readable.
**2:35**
